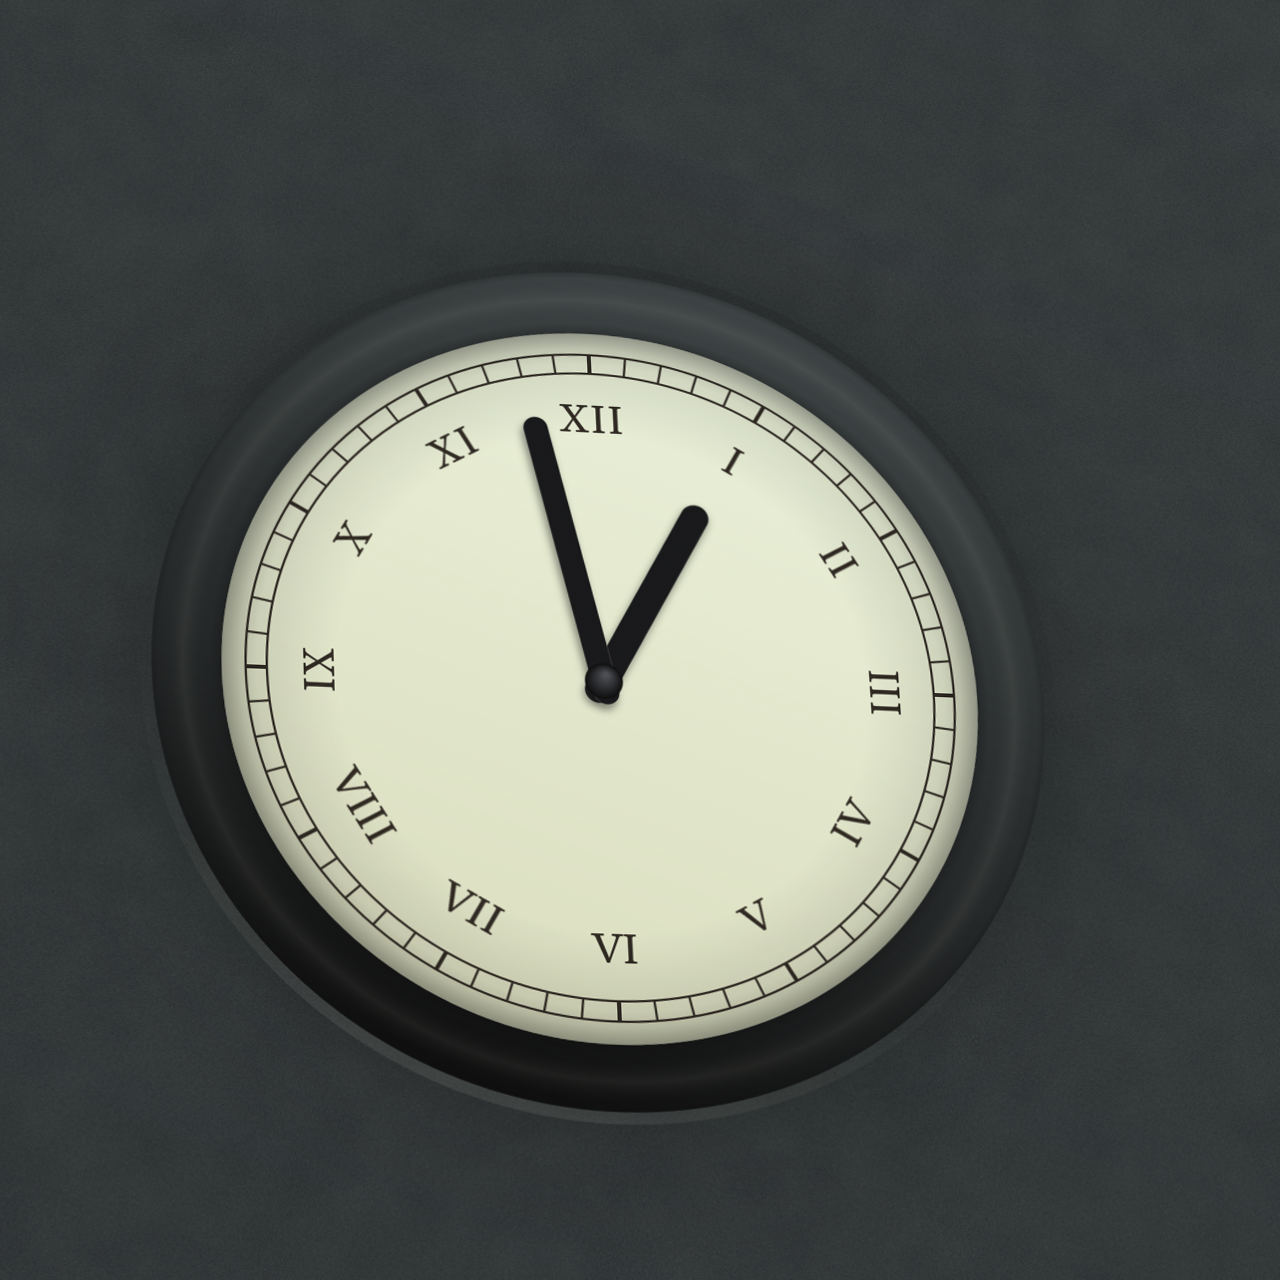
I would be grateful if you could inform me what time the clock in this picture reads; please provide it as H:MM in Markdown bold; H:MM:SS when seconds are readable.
**12:58**
